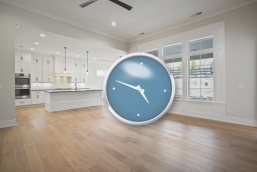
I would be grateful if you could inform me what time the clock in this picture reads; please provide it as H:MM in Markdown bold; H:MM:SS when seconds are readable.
**4:48**
